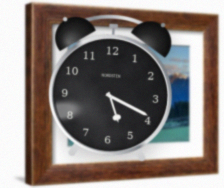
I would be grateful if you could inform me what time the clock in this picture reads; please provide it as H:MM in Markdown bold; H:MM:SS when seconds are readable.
**5:19**
